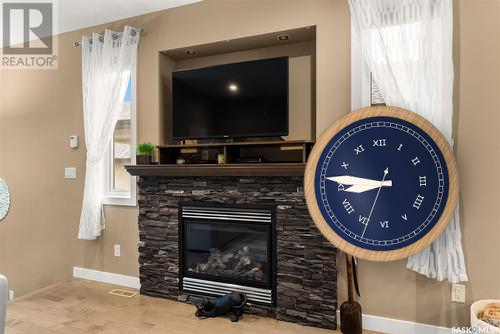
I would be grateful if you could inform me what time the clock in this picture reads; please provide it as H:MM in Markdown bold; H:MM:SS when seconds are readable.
**8:46:34**
